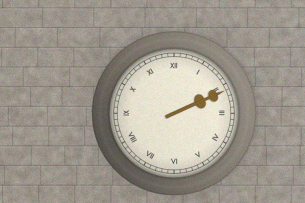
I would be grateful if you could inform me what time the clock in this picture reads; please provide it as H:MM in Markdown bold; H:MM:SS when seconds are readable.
**2:11**
